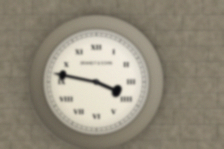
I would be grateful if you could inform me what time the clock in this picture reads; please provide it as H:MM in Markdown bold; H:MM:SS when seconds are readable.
**3:47**
